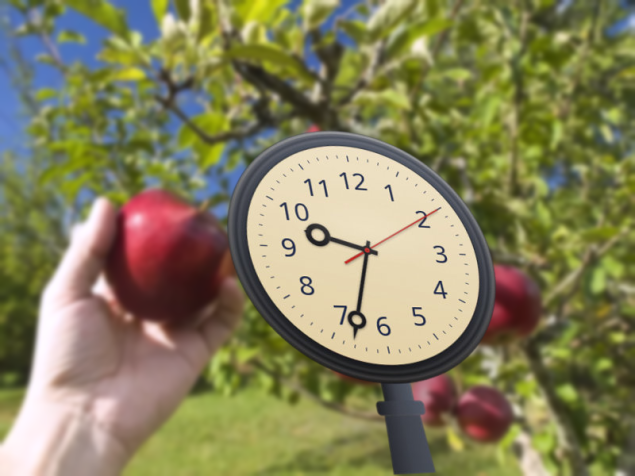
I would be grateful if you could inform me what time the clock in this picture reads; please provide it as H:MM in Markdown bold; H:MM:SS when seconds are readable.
**9:33:10**
